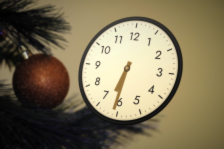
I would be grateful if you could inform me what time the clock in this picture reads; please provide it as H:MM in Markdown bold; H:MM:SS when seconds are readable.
**6:31**
